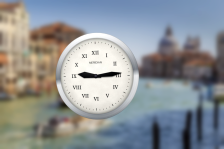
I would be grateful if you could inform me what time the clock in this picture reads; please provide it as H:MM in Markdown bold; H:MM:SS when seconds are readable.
**9:14**
